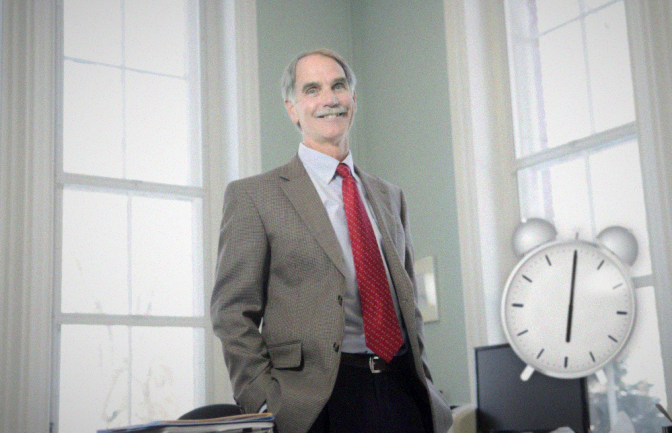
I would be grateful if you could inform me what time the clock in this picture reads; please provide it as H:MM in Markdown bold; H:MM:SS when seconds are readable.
**6:00**
